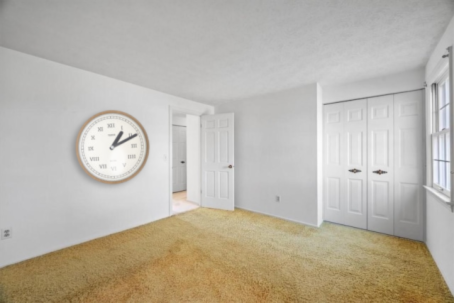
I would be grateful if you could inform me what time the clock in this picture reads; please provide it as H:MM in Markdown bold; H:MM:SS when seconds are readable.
**1:11**
